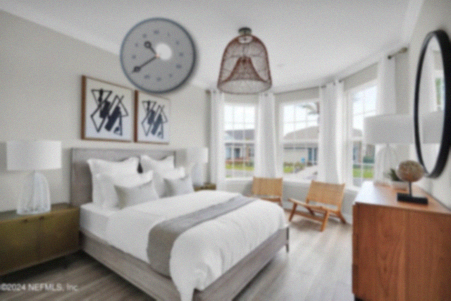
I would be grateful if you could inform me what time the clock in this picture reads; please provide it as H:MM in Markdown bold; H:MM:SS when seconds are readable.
**10:40**
